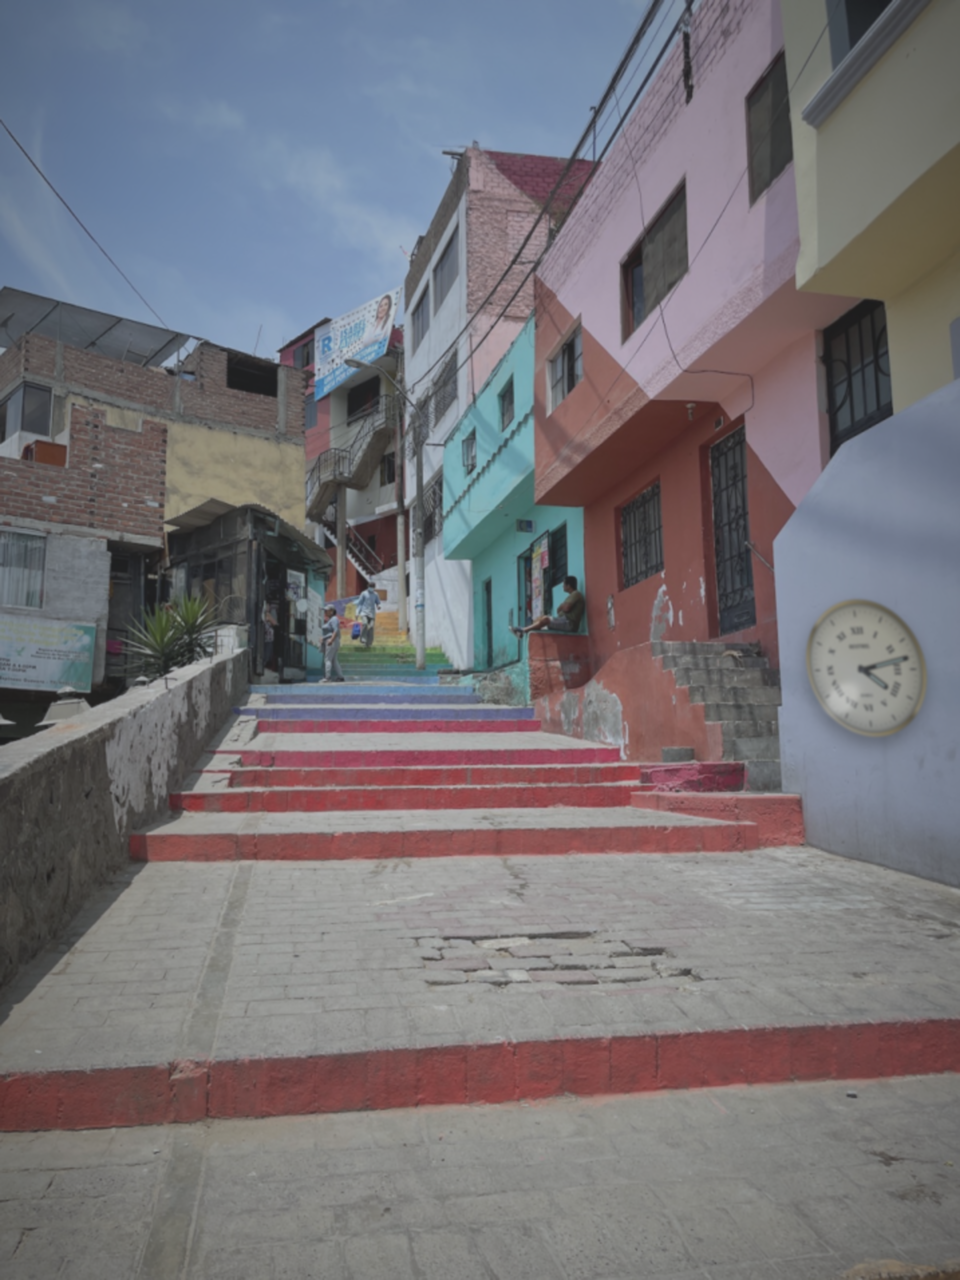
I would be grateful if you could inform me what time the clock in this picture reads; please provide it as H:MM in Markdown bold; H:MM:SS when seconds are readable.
**4:13**
